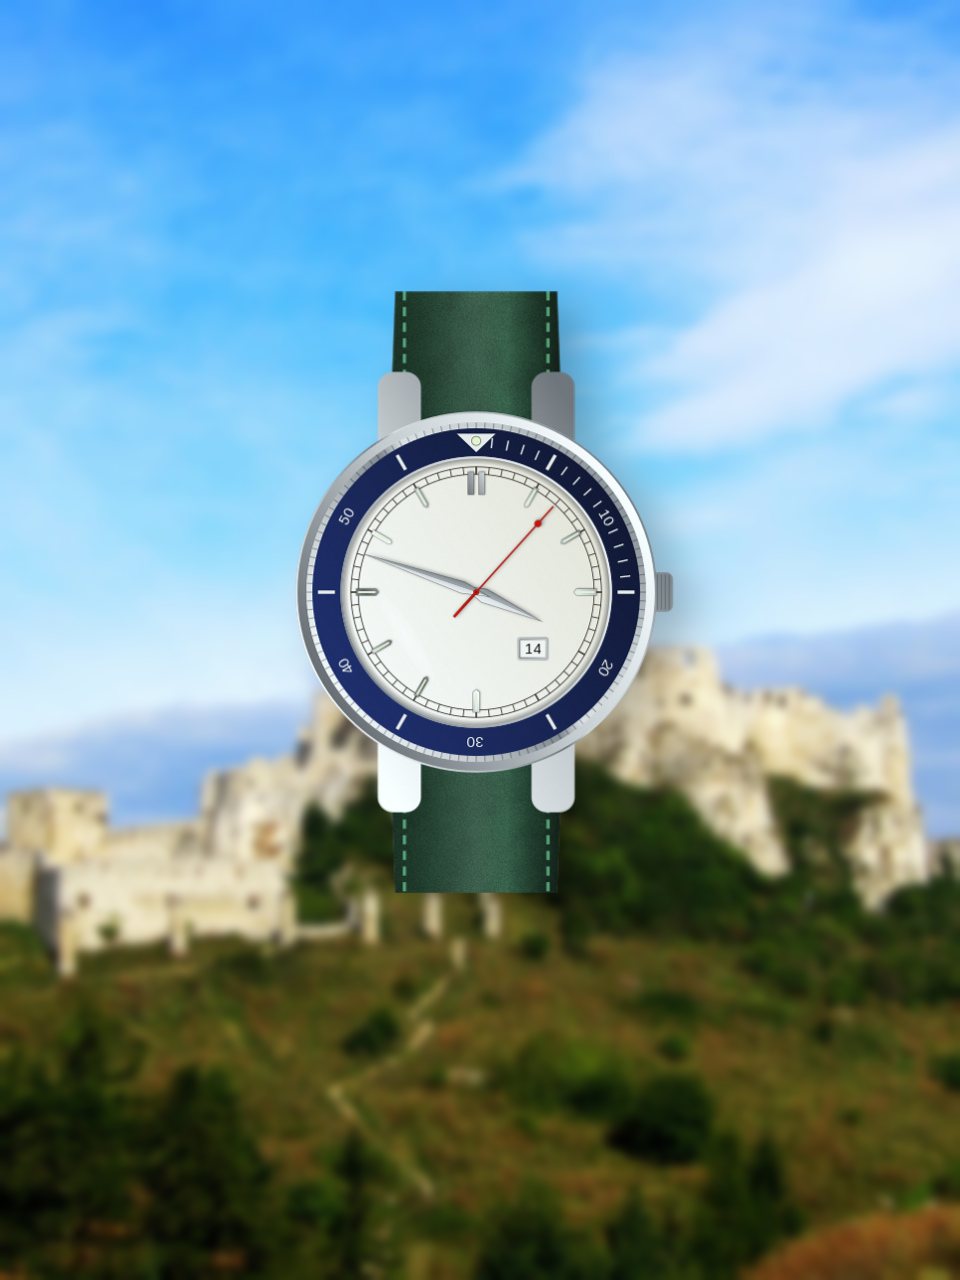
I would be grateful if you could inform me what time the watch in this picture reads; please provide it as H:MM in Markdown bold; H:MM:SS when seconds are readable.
**3:48:07**
